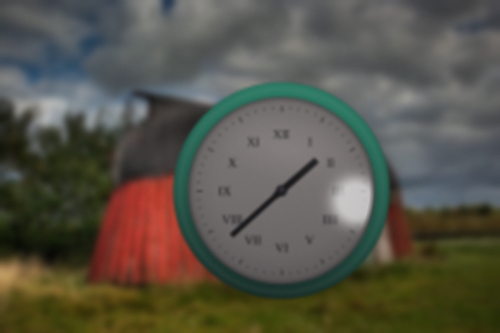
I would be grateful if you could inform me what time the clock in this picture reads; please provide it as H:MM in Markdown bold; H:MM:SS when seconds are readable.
**1:38**
